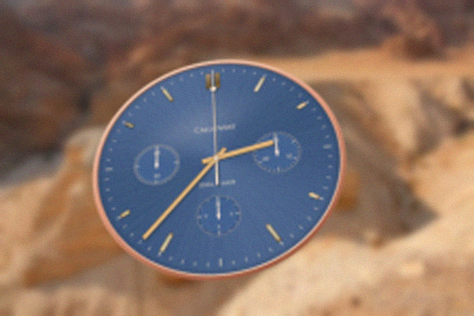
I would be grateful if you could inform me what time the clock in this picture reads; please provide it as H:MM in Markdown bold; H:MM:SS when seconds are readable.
**2:37**
